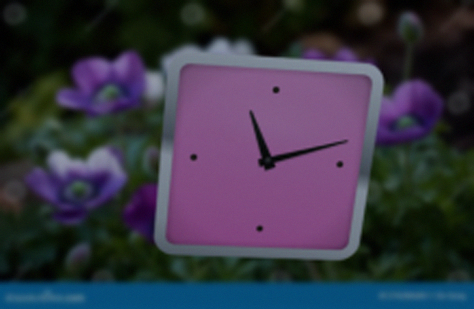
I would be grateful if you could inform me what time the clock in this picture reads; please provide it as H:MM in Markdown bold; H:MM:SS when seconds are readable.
**11:12**
